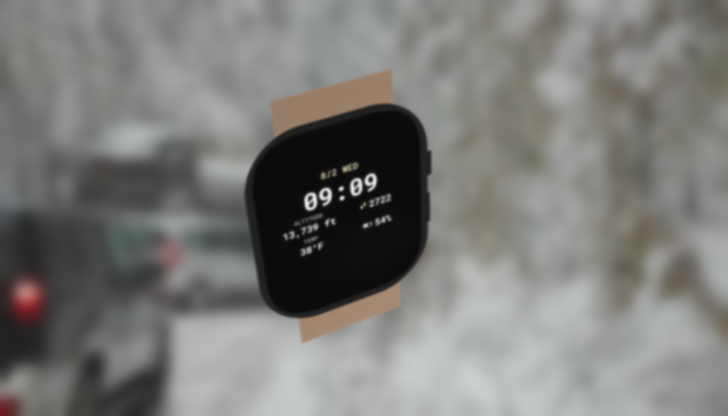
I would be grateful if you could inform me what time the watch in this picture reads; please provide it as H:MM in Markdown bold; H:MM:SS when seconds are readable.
**9:09**
